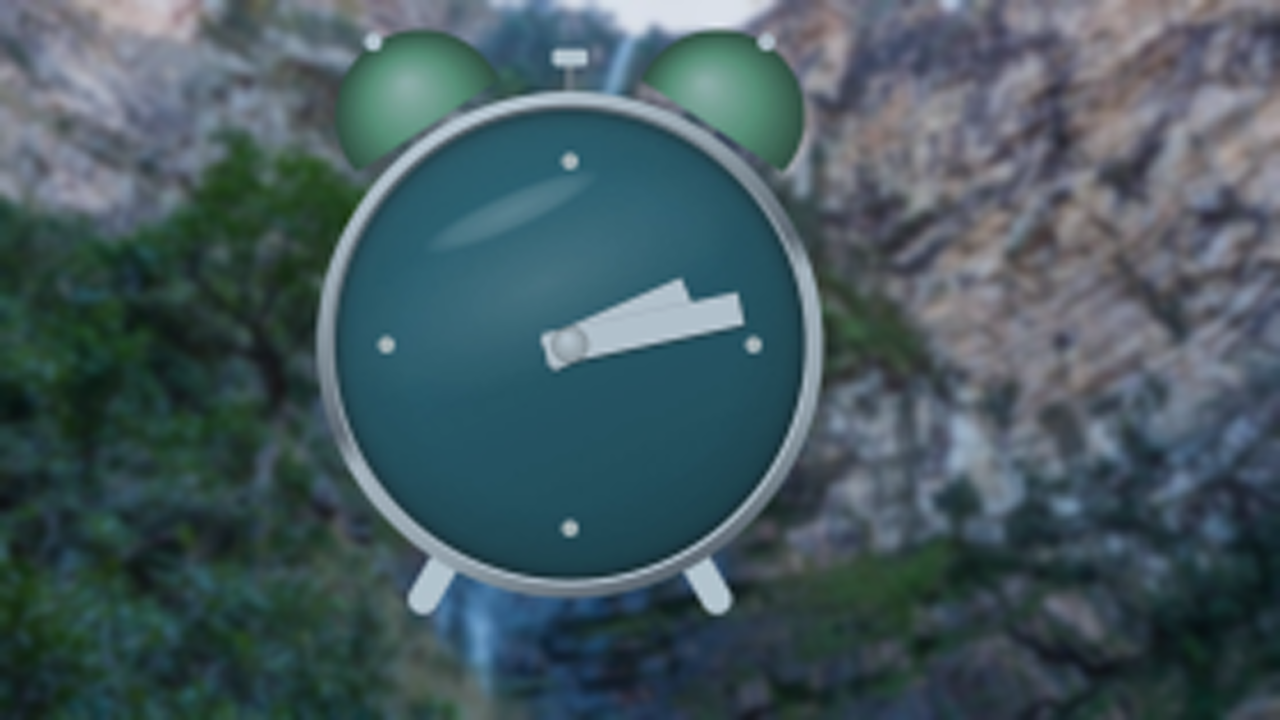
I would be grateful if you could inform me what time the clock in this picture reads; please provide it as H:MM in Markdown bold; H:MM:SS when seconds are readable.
**2:13**
